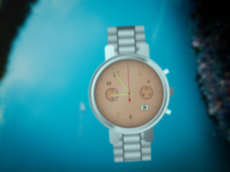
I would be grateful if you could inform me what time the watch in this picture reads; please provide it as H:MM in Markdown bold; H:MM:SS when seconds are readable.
**8:55**
